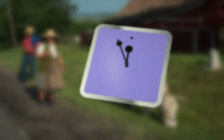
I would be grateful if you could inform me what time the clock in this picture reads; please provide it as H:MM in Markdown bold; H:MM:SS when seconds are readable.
**11:55**
